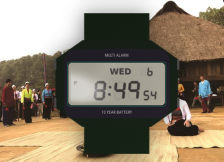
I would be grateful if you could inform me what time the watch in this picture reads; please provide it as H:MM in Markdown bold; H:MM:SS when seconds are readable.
**8:49:54**
